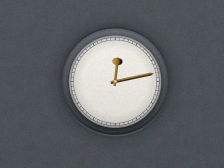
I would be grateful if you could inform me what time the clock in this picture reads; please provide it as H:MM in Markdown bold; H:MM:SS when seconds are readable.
**12:13**
